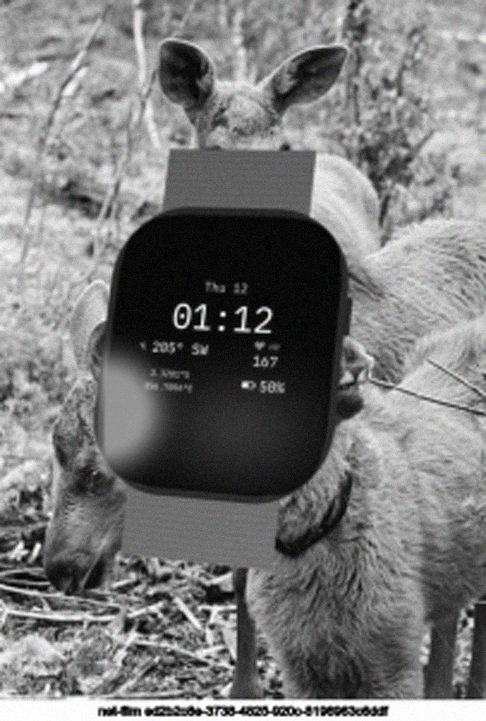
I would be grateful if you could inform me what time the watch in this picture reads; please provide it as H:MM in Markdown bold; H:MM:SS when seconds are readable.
**1:12**
